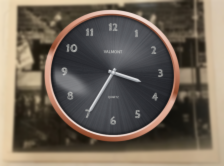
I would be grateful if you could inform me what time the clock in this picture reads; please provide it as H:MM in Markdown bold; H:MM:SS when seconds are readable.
**3:35**
